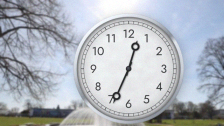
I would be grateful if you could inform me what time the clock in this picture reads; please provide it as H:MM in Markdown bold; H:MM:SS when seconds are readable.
**12:34**
